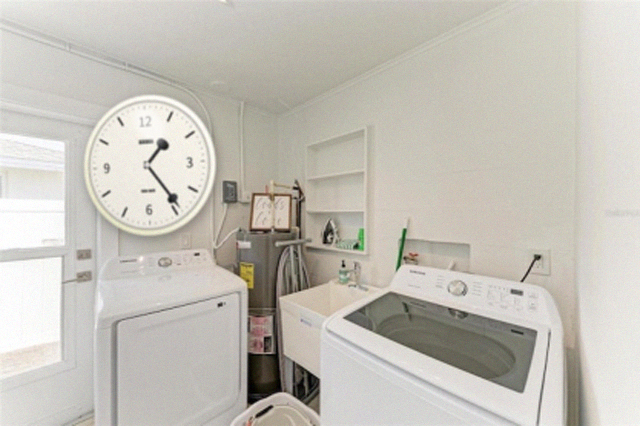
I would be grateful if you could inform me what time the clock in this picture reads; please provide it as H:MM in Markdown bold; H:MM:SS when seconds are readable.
**1:24**
